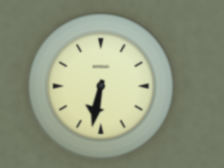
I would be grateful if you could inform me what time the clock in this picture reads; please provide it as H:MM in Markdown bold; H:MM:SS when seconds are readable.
**6:32**
